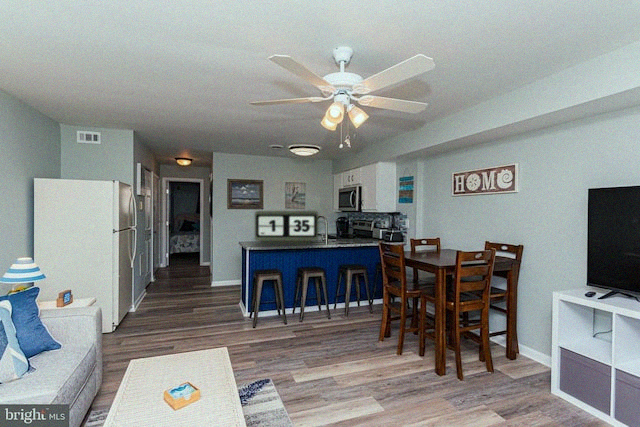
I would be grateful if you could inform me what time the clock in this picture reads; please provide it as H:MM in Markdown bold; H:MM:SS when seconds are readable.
**1:35**
